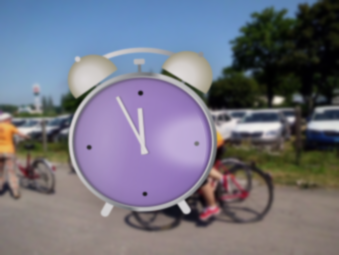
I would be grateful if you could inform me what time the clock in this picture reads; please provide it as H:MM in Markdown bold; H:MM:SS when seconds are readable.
**11:56**
